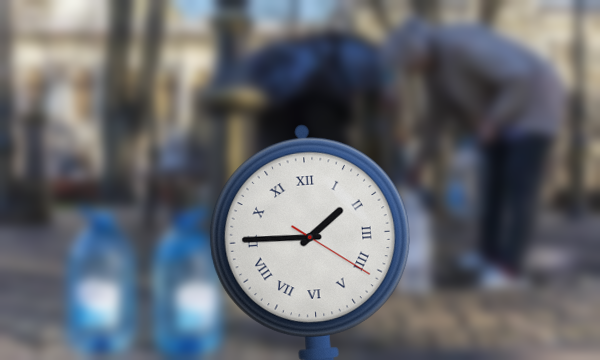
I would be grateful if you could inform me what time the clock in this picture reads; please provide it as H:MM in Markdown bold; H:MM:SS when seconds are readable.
**1:45:21**
